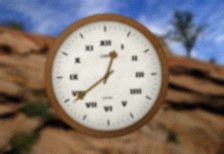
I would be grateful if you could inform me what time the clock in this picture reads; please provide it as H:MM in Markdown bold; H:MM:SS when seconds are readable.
**12:39**
